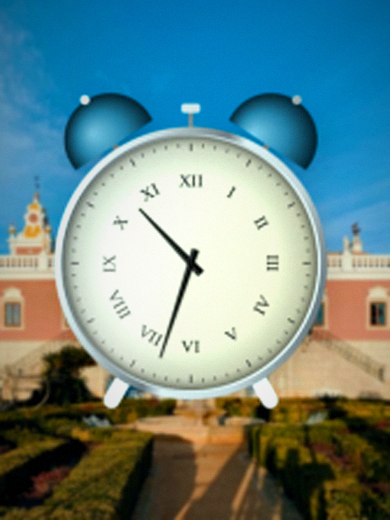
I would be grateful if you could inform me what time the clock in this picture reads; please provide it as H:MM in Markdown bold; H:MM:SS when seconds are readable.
**10:33**
